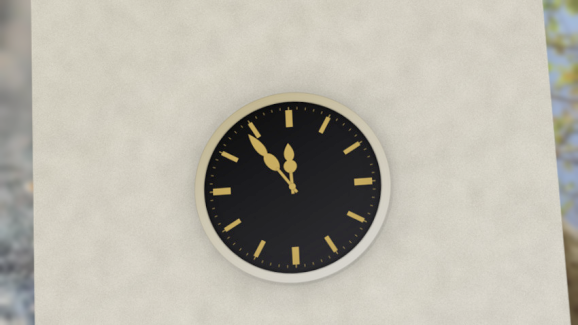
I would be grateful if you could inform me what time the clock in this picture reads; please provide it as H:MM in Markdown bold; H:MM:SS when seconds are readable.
**11:54**
